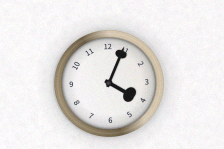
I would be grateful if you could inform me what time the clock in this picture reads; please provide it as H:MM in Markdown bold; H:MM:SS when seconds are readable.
**4:04**
